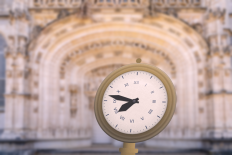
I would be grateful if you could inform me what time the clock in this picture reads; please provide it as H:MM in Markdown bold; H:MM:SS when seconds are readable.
**7:47**
